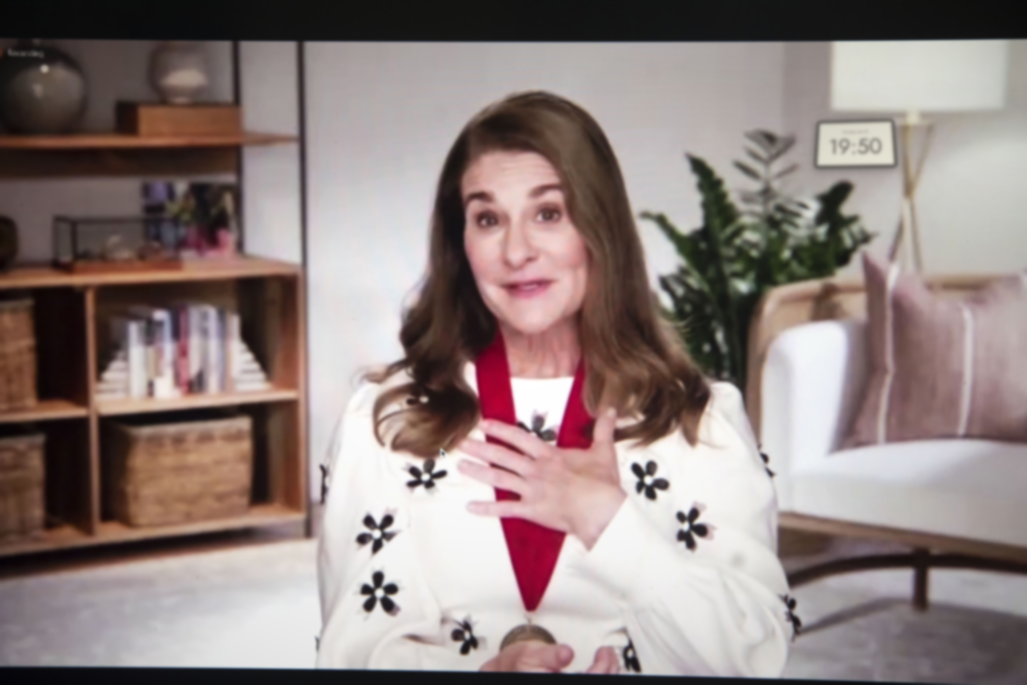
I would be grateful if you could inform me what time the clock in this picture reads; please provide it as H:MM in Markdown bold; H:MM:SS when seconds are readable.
**19:50**
